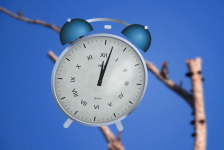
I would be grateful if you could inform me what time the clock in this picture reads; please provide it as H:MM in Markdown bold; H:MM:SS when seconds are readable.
**12:02**
